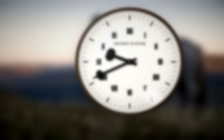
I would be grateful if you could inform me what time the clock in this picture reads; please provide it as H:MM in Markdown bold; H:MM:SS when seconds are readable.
**9:41**
